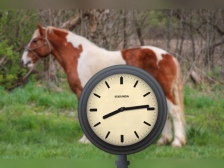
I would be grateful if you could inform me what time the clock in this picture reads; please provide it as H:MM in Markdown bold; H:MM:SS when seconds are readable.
**8:14**
